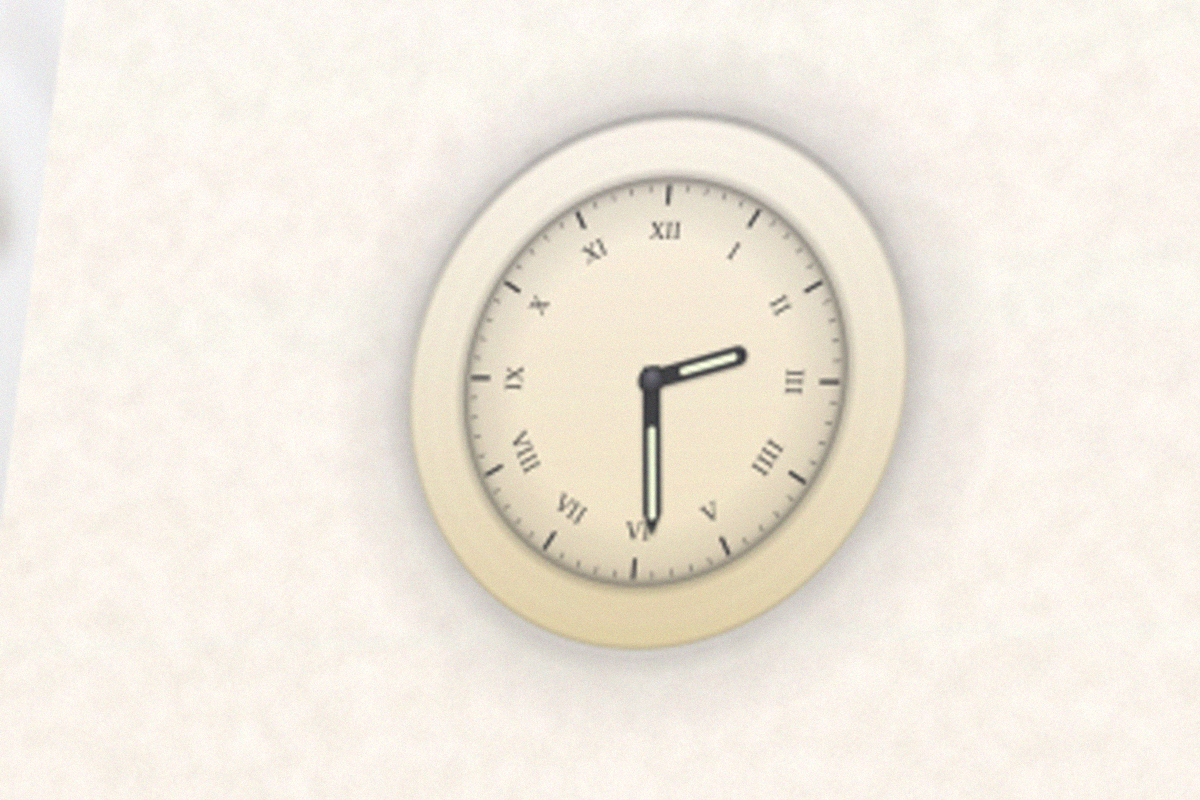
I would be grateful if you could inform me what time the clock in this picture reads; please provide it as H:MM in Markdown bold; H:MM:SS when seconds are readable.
**2:29**
